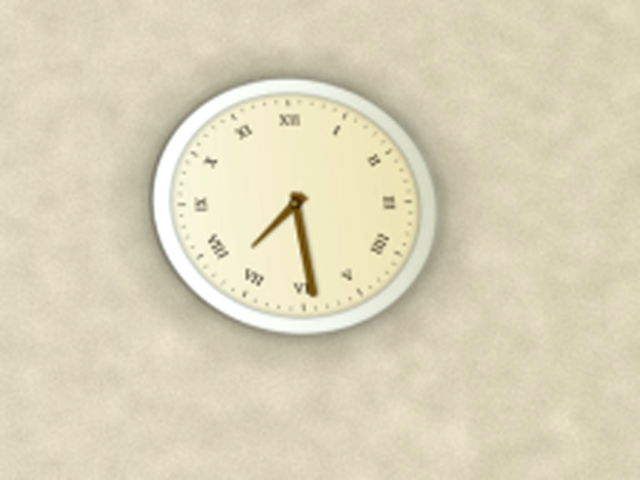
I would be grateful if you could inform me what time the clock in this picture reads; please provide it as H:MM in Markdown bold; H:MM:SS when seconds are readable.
**7:29**
